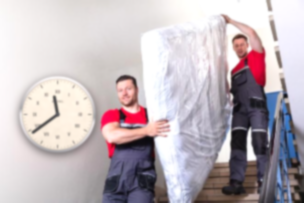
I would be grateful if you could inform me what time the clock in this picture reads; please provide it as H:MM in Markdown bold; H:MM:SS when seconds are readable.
**11:39**
